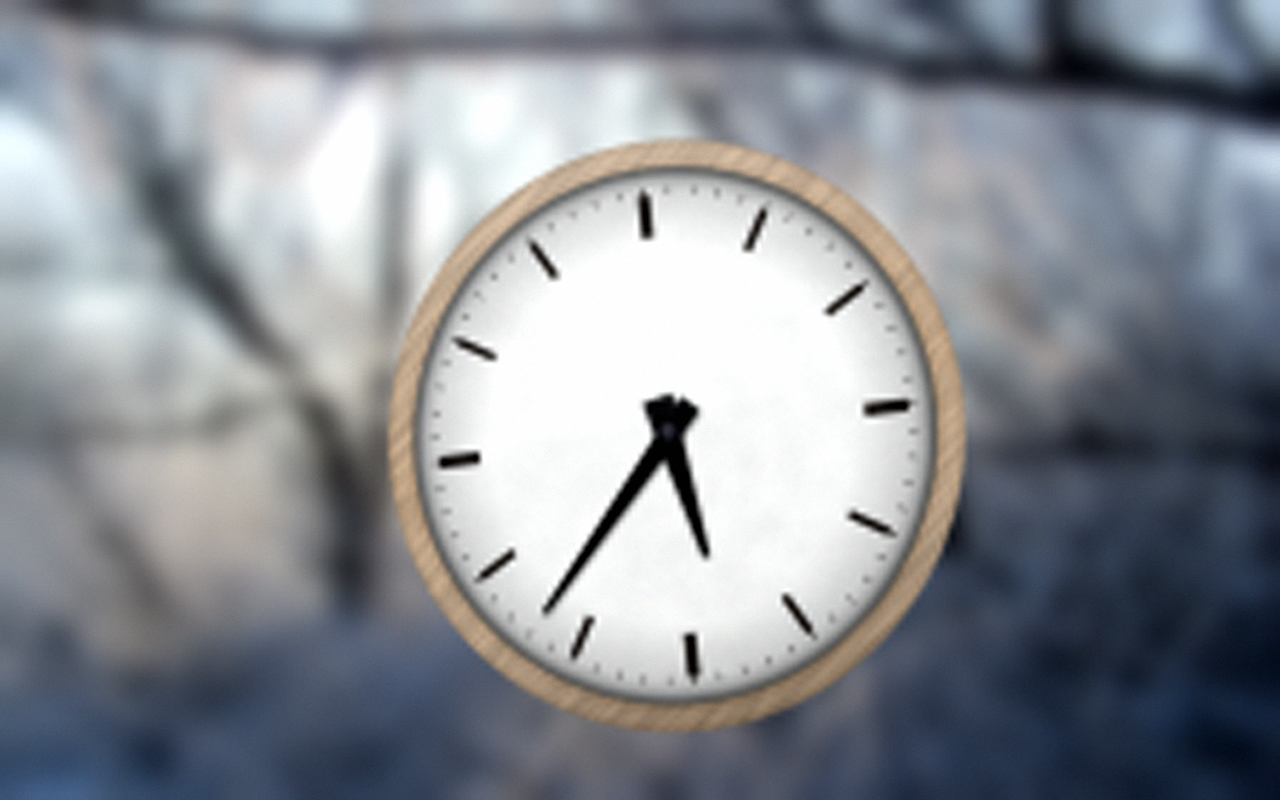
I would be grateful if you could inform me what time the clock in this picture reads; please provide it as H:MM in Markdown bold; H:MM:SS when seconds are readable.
**5:37**
